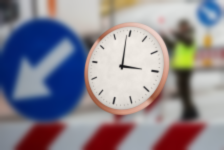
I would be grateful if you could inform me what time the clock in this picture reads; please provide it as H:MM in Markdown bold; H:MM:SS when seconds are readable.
**2:59**
